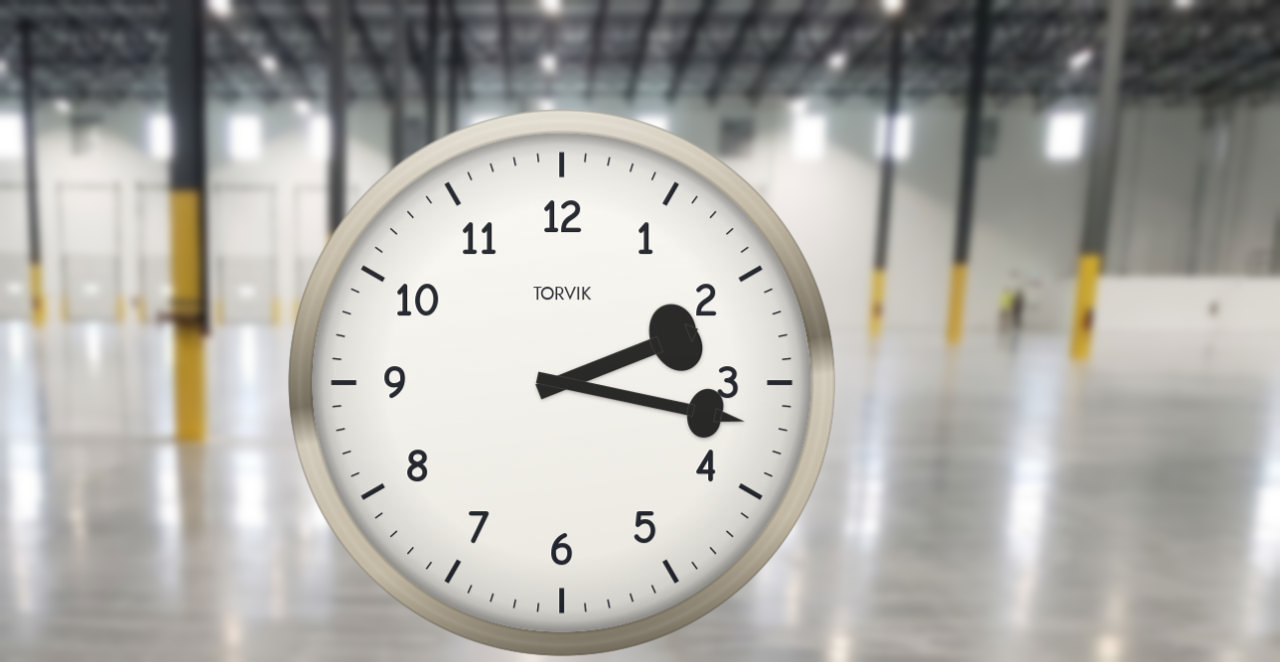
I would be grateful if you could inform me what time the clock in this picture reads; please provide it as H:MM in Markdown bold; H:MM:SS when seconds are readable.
**2:17**
